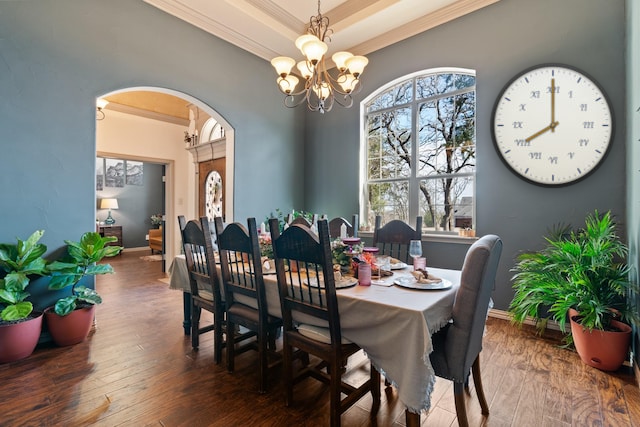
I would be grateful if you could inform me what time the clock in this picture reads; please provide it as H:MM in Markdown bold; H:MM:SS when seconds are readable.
**8:00**
